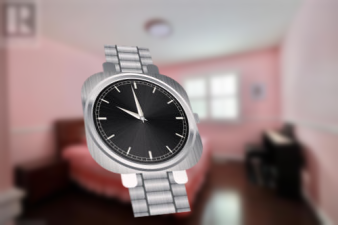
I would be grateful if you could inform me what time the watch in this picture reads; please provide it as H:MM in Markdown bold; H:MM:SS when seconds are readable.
**9:59**
